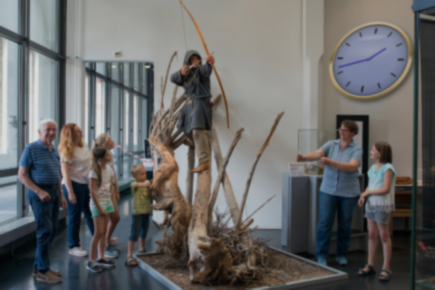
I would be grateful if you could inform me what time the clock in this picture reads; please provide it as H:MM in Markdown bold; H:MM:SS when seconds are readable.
**1:42**
